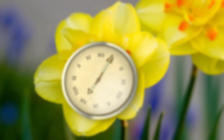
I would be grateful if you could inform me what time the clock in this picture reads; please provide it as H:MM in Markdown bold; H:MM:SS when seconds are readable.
**7:04**
